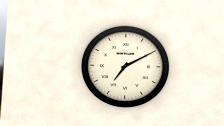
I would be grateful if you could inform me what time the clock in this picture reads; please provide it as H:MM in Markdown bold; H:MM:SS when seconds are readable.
**7:10**
